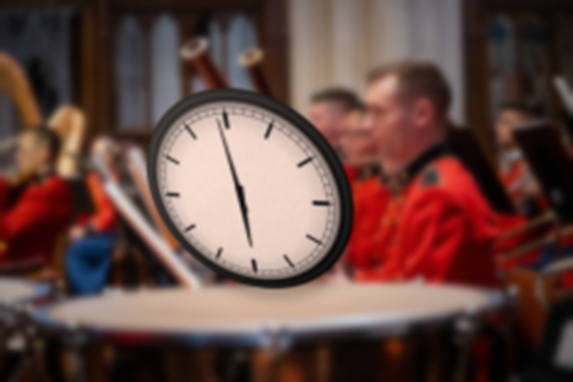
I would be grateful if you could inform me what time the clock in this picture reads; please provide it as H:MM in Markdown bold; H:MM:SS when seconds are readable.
**5:59**
